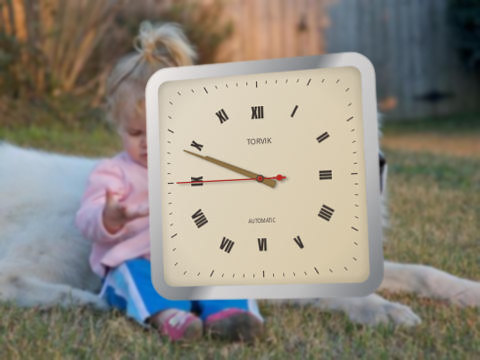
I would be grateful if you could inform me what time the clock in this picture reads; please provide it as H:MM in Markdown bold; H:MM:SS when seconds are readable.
**9:48:45**
